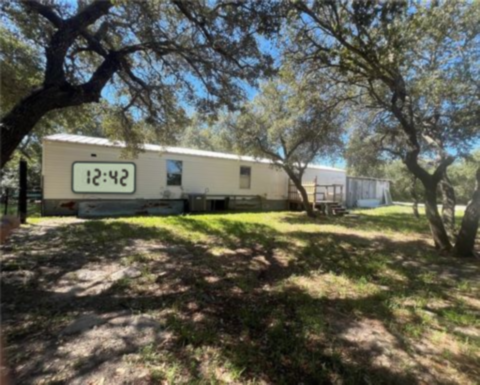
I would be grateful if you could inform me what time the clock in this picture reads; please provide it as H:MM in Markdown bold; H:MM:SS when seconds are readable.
**12:42**
